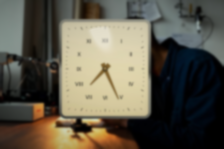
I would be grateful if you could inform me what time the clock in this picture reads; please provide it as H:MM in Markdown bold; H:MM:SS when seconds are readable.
**7:26**
